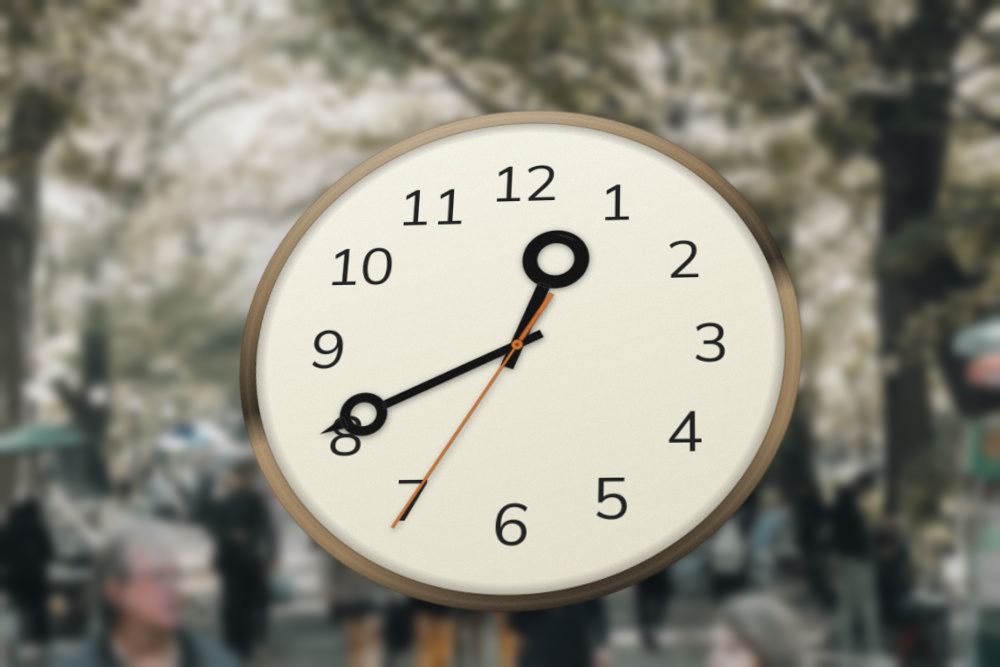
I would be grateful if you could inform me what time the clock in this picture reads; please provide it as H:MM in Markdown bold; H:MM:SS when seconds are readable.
**12:40:35**
